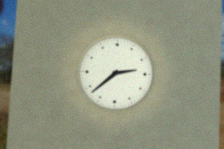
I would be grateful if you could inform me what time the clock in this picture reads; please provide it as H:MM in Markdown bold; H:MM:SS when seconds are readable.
**2:38**
